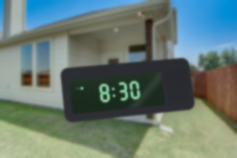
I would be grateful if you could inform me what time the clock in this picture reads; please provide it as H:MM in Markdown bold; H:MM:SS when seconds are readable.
**8:30**
